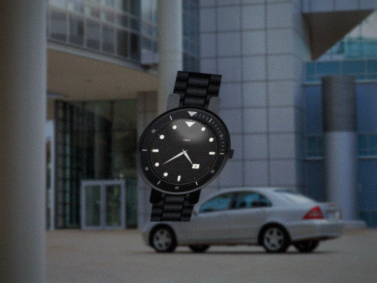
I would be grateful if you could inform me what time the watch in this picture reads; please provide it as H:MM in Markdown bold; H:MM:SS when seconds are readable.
**4:39**
